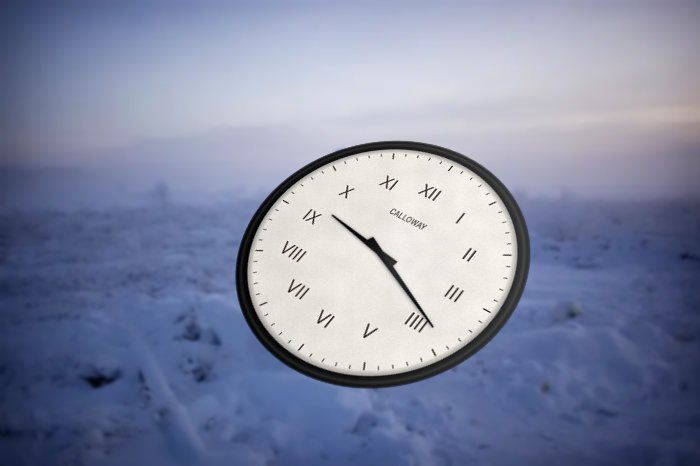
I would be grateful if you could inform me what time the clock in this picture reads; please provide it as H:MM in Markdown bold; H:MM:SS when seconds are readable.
**9:19**
